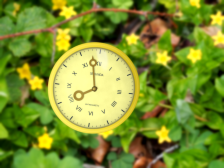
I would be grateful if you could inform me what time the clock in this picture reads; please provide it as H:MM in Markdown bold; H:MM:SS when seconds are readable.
**7:58**
